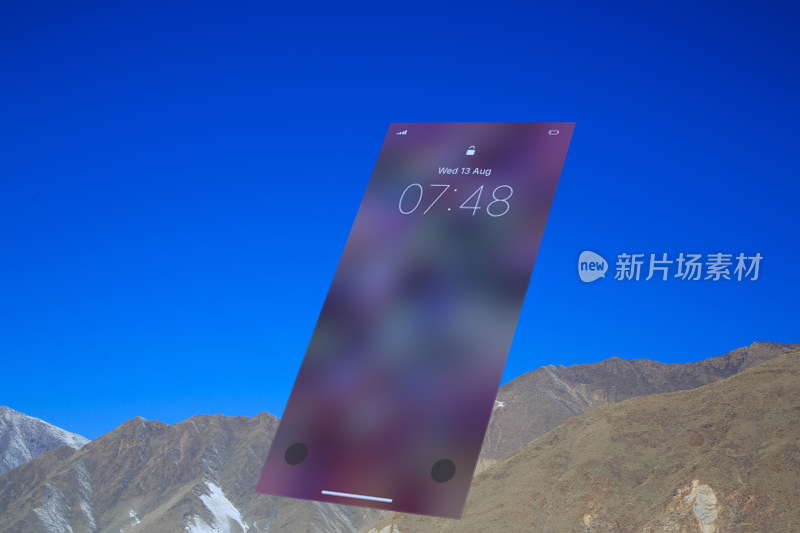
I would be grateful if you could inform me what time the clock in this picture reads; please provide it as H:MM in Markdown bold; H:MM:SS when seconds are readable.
**7:48**
